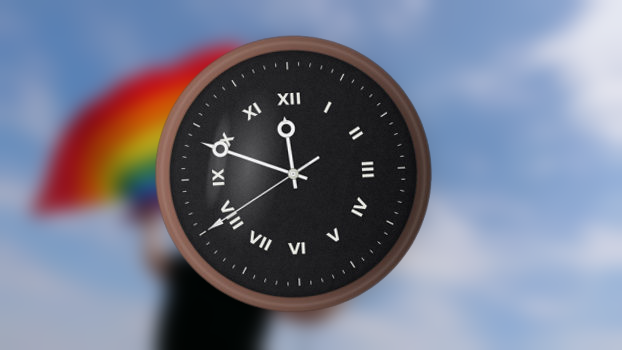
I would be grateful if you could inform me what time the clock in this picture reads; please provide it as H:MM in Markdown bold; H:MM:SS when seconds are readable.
**11:48:40**
